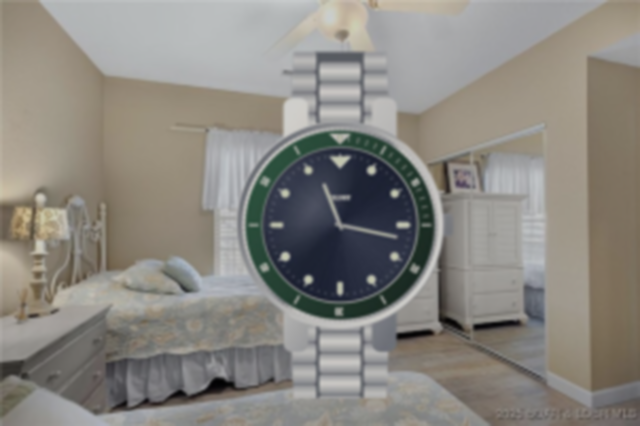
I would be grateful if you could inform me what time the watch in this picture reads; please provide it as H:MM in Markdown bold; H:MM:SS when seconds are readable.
**11:17**
